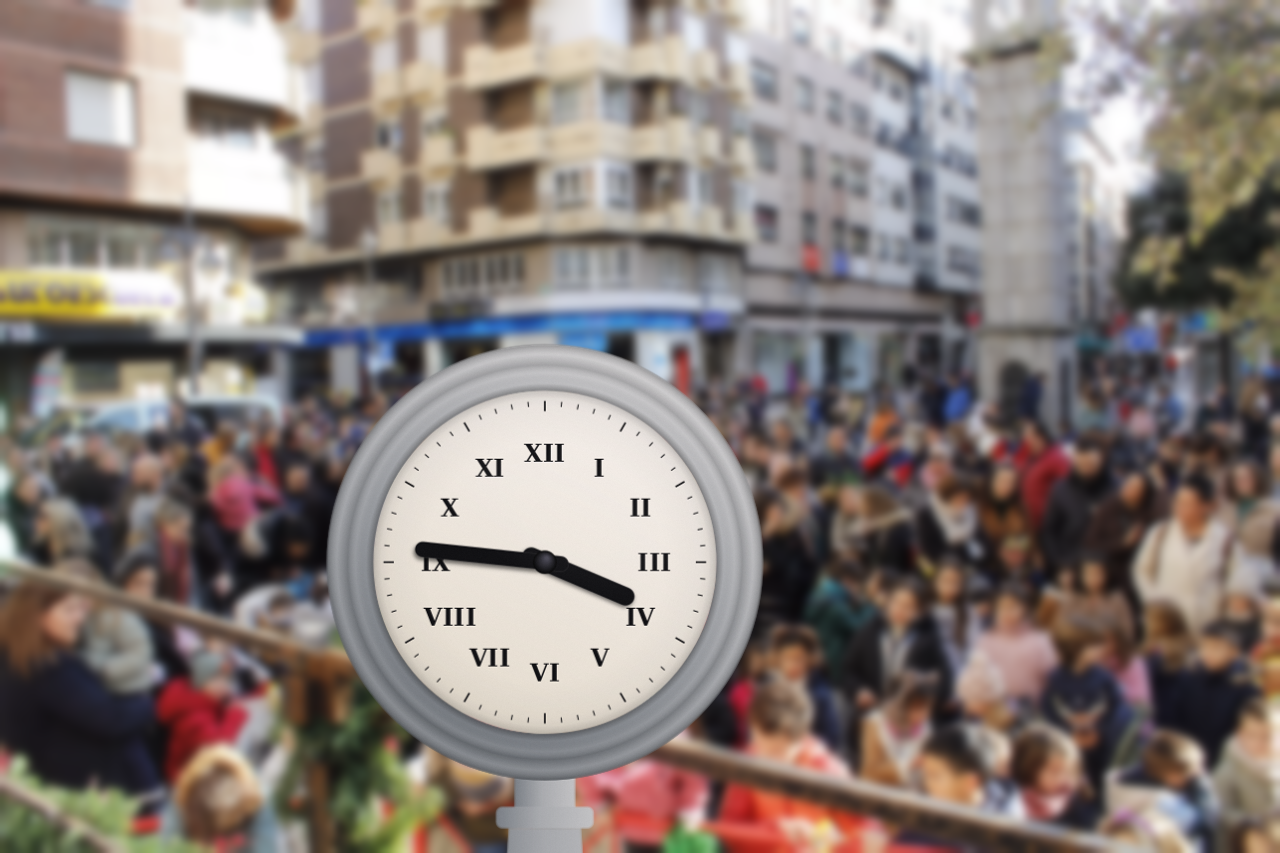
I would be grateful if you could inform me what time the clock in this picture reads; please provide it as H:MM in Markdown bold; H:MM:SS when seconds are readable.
**3:46**
